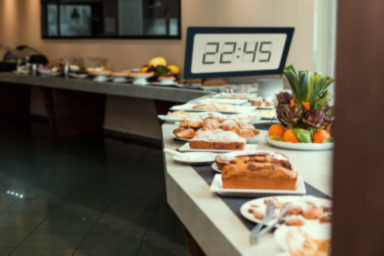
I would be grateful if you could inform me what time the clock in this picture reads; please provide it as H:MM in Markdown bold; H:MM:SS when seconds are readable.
**22:45**
